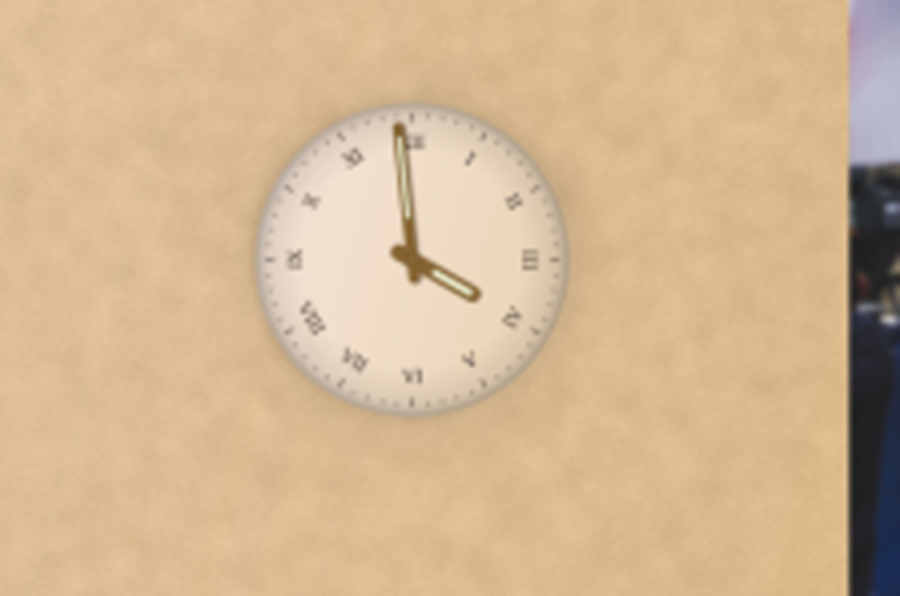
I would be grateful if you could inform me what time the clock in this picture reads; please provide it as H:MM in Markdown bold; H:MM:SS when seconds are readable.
**3:59**
